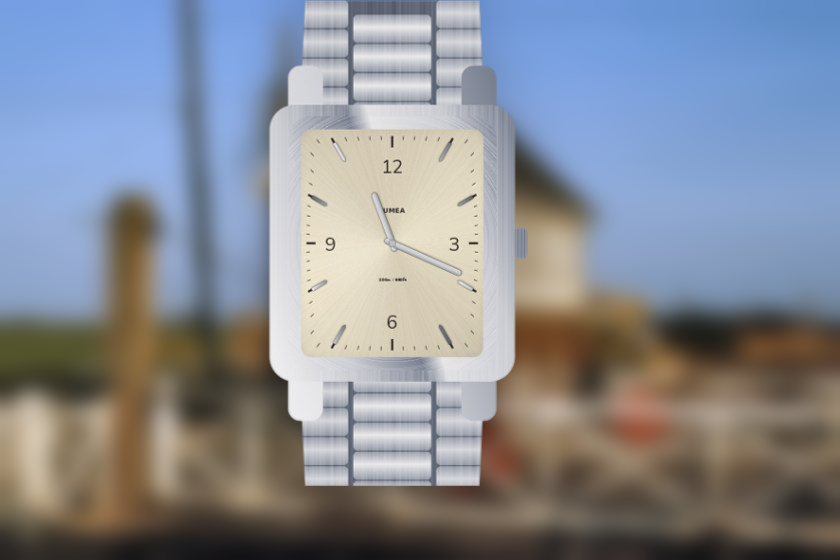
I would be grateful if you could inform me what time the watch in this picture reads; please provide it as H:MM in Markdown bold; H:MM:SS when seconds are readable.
**11:19**
